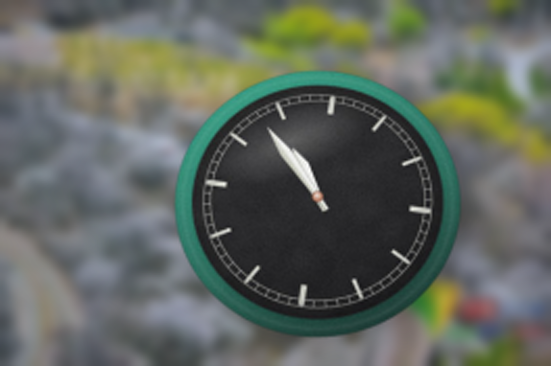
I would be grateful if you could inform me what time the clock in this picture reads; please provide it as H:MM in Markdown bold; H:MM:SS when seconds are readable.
**10:53**
